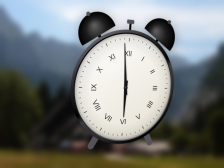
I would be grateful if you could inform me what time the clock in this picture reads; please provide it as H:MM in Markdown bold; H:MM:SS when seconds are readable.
**5:59**
